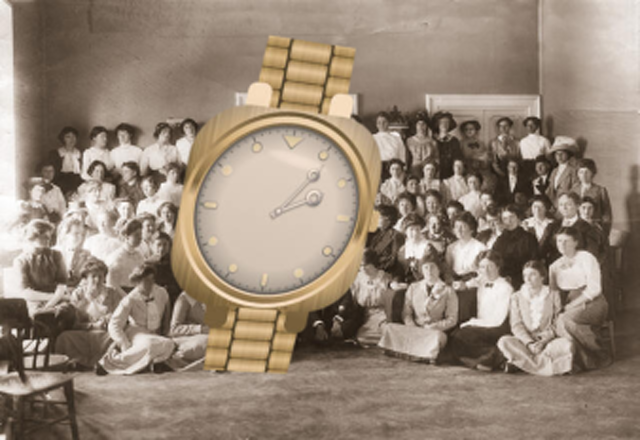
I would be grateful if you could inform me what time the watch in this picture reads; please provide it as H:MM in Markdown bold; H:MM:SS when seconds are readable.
**2:06**
